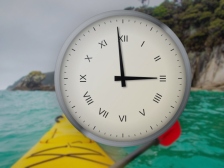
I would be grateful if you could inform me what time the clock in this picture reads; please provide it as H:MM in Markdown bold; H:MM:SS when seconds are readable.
**2:59**
